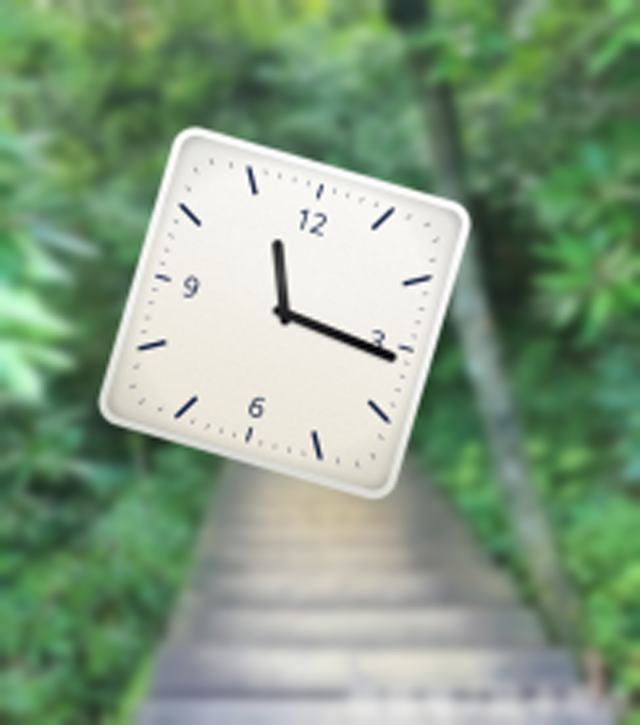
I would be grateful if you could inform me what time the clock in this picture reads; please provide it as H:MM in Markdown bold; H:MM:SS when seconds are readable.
**11:16**
